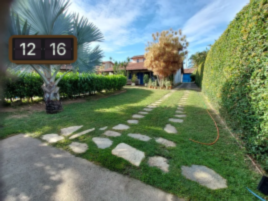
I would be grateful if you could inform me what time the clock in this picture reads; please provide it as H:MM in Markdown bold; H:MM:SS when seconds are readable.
**12:16**
